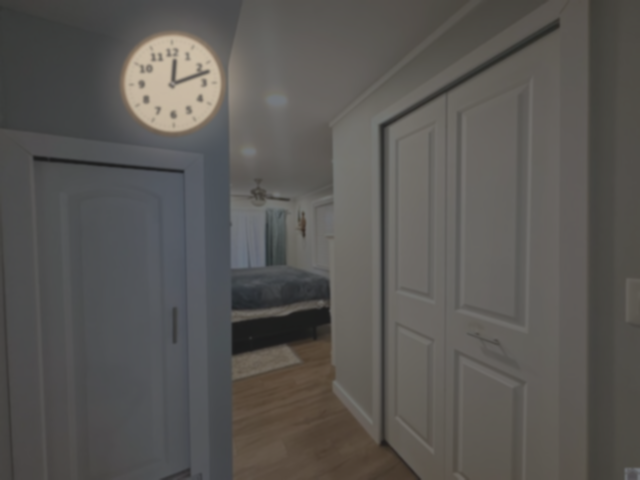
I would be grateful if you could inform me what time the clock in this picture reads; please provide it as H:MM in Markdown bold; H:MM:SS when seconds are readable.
**12:12**
